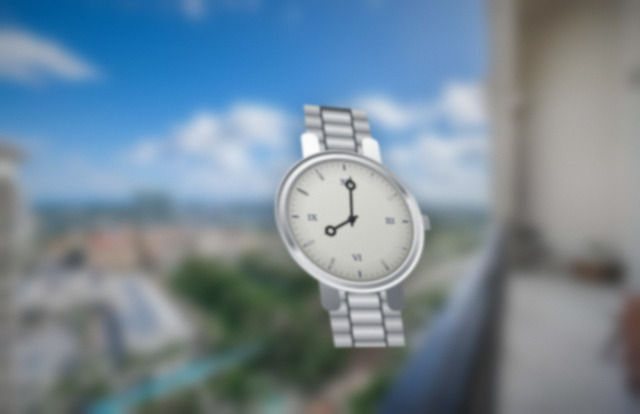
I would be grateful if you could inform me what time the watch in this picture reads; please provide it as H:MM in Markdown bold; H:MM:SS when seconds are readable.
**8:01**
